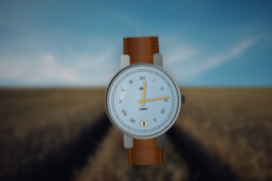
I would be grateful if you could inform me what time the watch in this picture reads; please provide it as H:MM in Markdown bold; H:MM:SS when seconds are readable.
**12:14**
